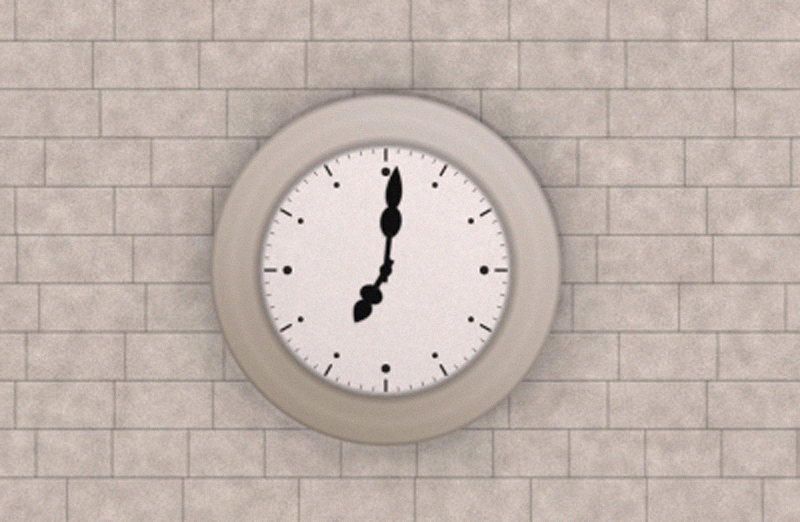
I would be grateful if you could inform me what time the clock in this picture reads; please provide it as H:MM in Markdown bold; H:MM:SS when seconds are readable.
**7:01**
